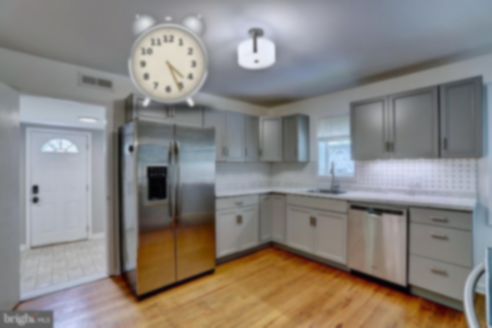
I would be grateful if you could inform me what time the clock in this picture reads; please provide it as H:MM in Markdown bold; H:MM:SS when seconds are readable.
**4:26**
